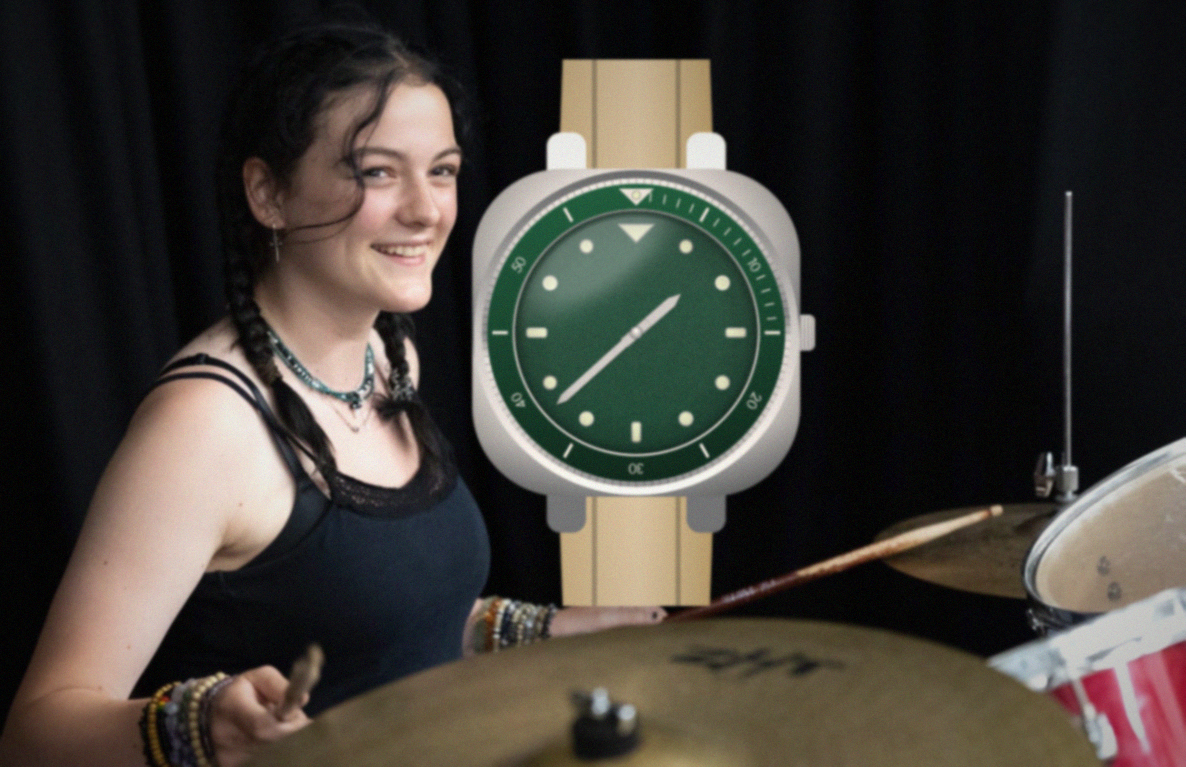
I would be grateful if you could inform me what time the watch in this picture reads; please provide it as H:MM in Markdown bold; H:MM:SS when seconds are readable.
**1:38**
